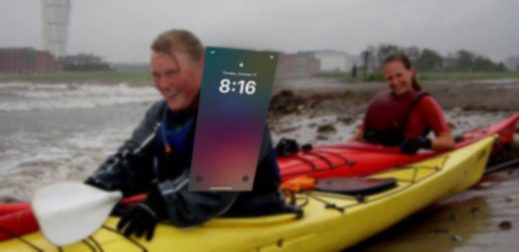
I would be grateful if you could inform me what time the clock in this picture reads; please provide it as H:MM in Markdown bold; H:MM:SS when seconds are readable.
**8:16**
